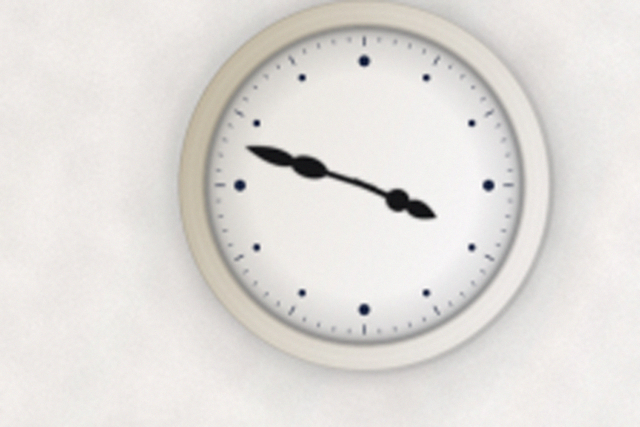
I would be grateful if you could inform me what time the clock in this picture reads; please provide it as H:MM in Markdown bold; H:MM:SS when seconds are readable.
**3:48**
